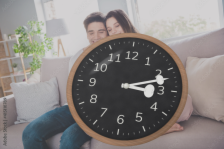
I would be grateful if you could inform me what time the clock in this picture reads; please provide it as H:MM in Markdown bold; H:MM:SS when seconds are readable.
**3:12**
